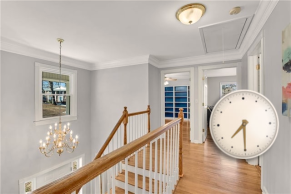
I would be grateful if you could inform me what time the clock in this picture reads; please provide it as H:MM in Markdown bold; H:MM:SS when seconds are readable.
**7:30**
